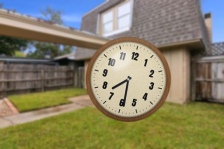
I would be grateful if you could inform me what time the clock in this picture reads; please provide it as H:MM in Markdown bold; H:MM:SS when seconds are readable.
**7:29**
